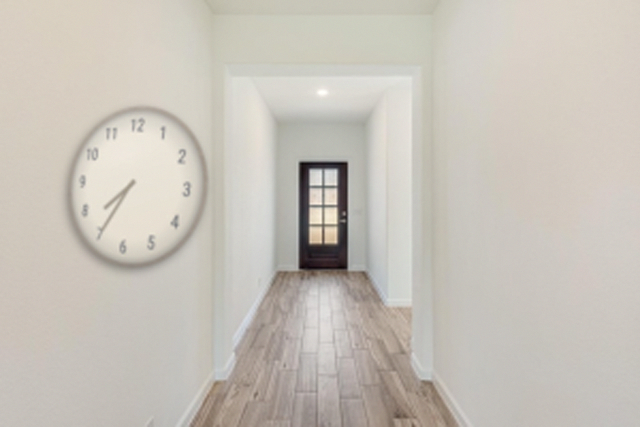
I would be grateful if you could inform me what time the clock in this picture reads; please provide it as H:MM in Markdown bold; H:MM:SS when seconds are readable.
**7:35**
